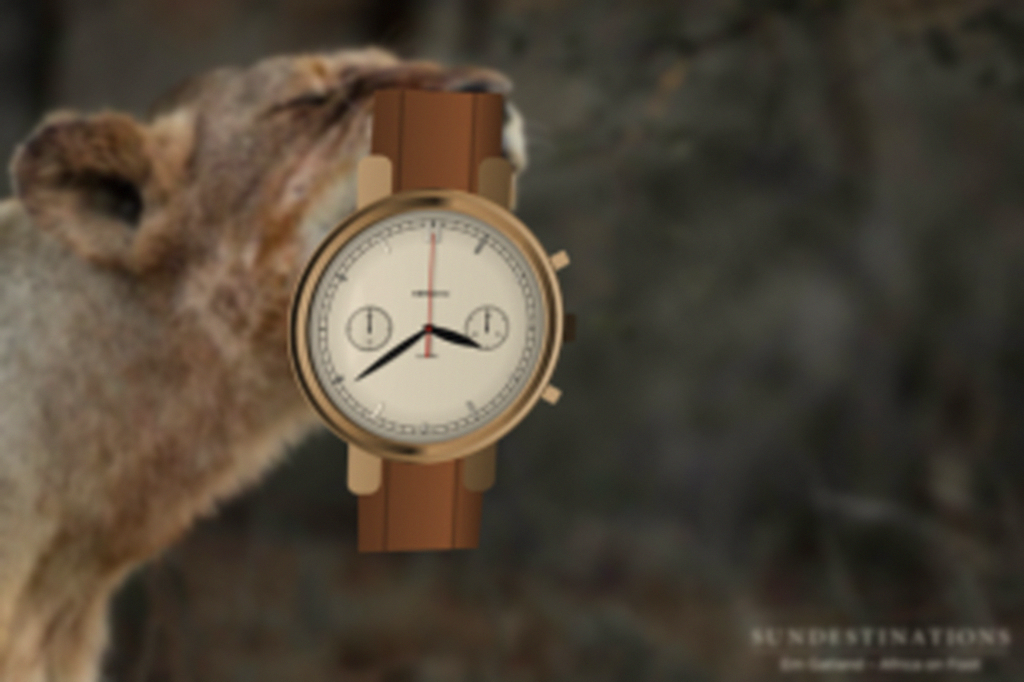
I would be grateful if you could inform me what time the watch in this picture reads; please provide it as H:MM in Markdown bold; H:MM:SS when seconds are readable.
**3:39**
